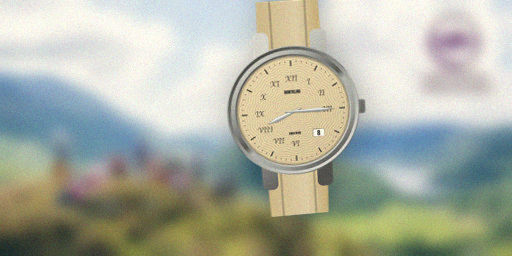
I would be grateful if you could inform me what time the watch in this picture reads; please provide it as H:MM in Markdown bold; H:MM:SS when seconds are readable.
**8:15**
